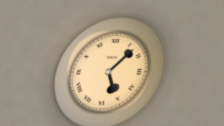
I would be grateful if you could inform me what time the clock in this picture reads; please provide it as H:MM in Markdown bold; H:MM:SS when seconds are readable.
**5:07**
